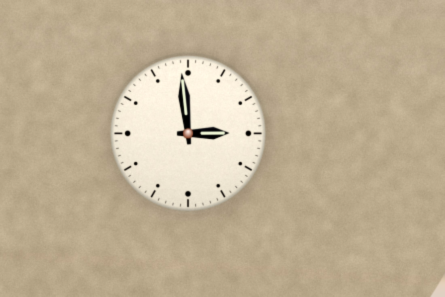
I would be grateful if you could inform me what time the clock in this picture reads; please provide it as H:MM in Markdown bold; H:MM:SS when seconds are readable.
**2:59**
